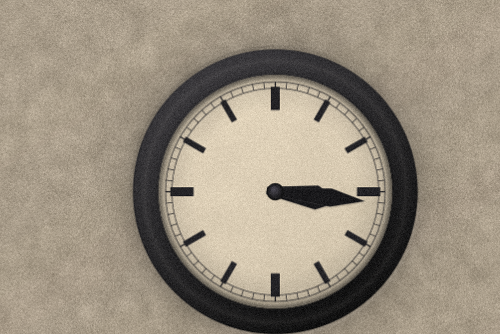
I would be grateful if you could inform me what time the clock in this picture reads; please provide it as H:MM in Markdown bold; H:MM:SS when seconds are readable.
**3:16**
